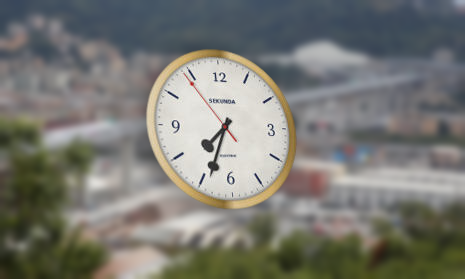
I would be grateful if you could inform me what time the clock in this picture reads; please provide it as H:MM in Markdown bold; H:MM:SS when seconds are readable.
**7:33:54**
